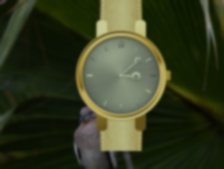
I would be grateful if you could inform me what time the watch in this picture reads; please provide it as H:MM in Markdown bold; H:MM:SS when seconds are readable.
**3:08**
